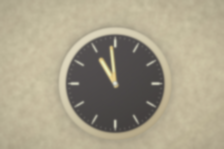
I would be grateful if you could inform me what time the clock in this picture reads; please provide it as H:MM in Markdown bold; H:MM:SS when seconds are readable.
**10:59**
